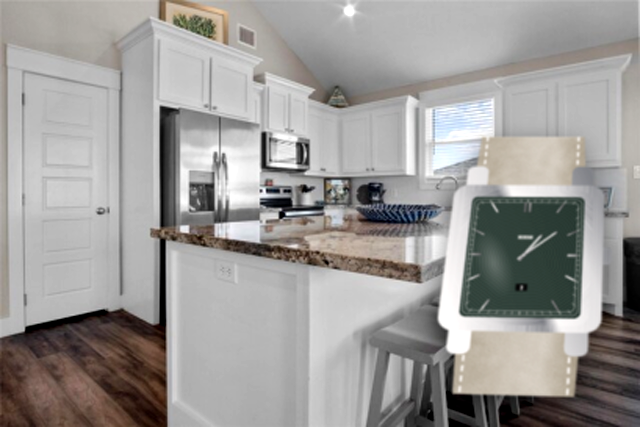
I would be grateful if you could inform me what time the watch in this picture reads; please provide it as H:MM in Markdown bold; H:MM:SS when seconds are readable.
**1:08**
